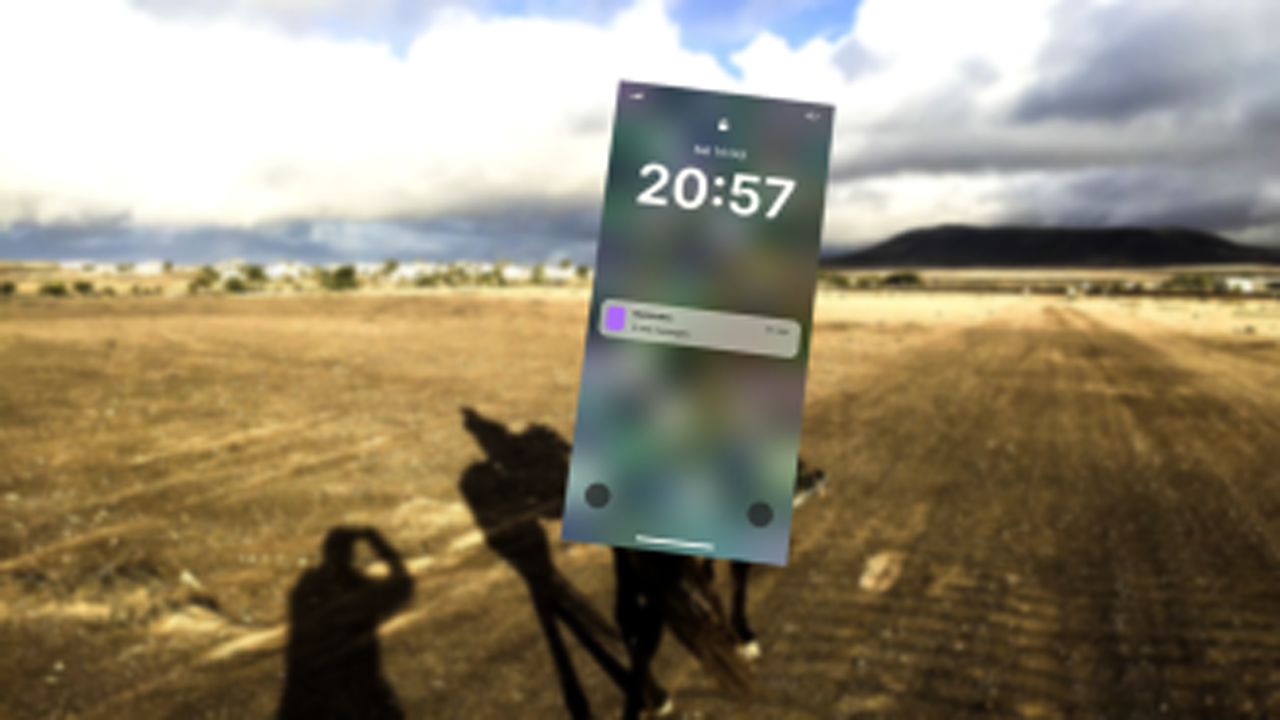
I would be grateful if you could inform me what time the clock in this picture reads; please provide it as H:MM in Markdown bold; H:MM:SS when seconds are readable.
**20:57**
